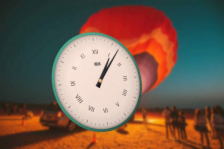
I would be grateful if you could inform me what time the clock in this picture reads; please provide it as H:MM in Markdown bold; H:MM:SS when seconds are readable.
**1:07**
